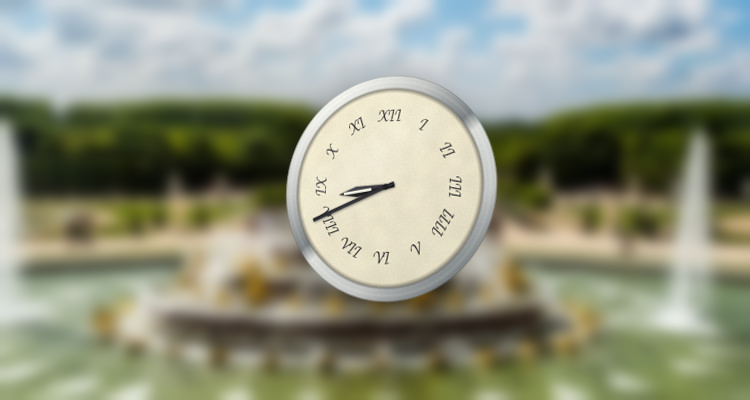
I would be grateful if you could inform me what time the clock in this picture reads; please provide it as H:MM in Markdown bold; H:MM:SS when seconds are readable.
**8:41**
